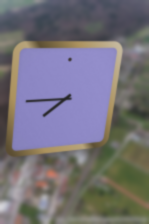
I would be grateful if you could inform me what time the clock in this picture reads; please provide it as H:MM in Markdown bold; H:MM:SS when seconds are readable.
**7:45**
